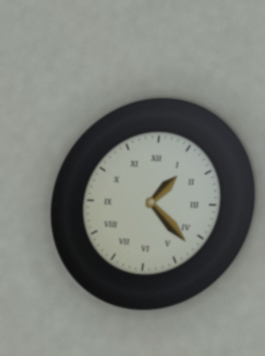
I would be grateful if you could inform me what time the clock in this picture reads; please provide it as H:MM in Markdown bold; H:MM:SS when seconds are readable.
**1:22**
